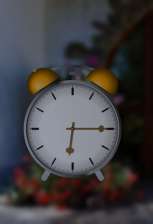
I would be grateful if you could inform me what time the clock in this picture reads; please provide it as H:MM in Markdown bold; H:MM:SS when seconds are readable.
**6:15**
